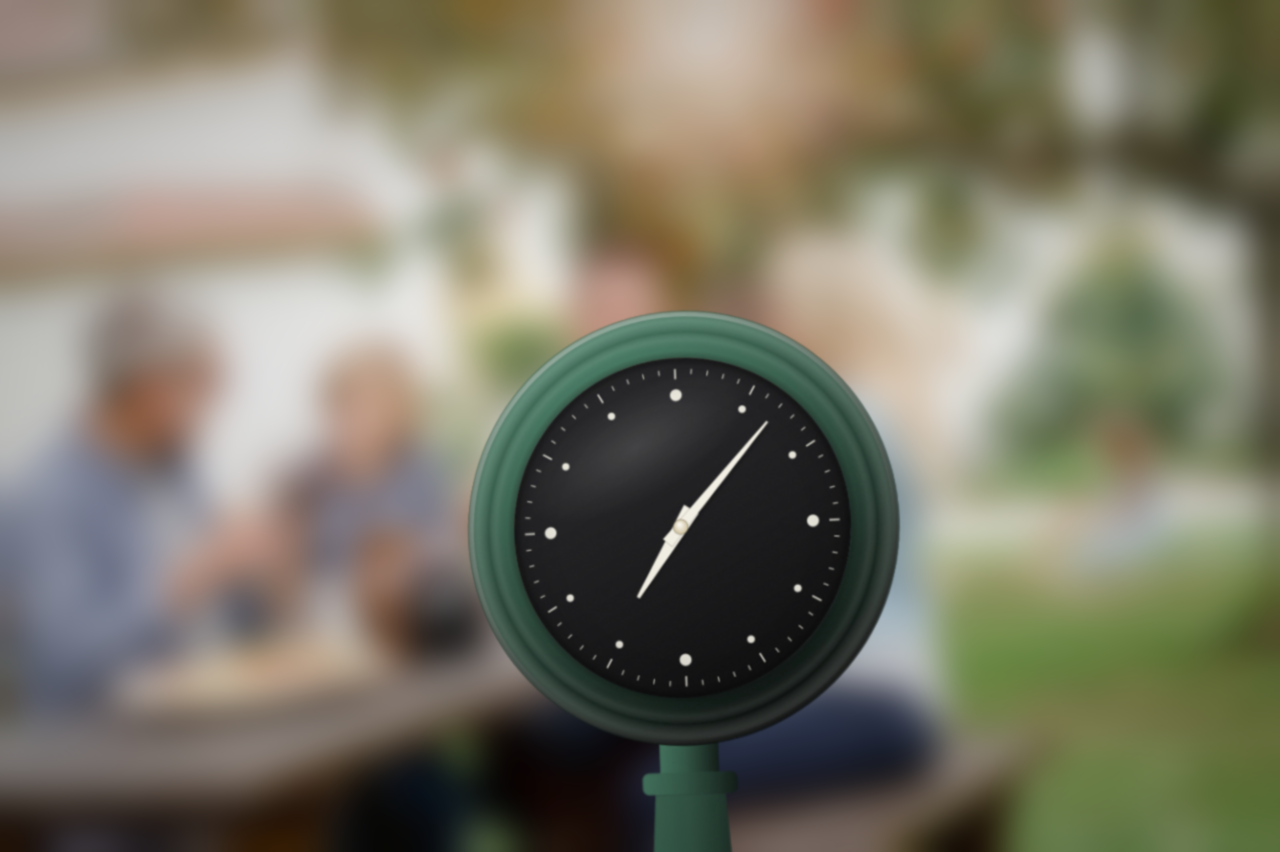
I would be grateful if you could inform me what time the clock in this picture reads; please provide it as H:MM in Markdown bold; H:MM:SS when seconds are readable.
**7:07**
